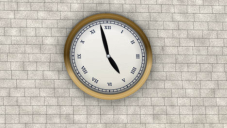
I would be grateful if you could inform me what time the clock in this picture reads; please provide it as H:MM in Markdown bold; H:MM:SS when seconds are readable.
**4:58**
